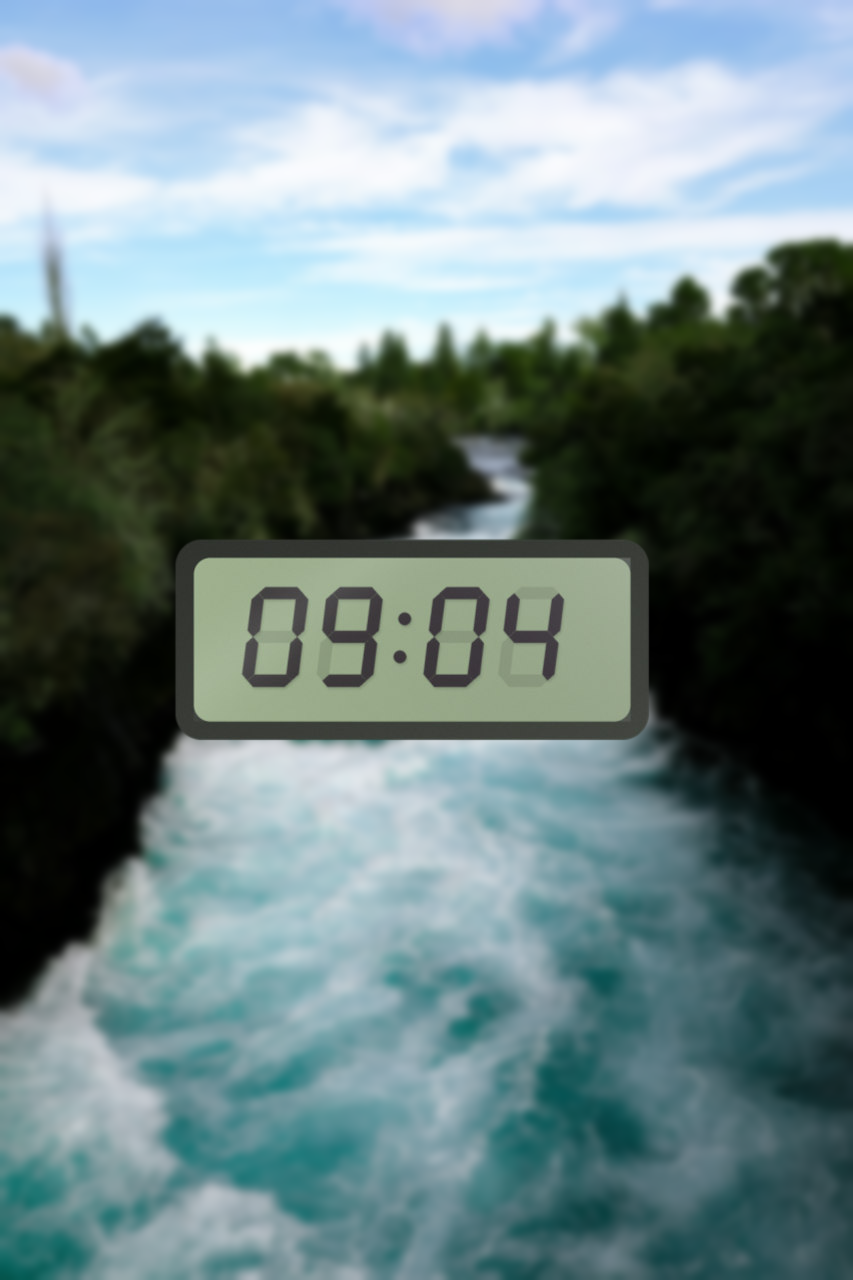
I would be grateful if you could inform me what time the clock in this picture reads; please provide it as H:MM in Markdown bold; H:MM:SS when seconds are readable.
**9:04**
